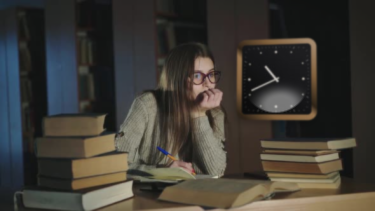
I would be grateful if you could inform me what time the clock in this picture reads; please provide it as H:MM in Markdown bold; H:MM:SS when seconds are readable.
**10:41**
